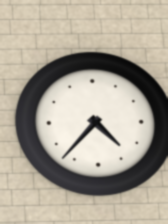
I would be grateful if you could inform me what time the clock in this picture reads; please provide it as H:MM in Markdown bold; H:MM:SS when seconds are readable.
**4:37**
